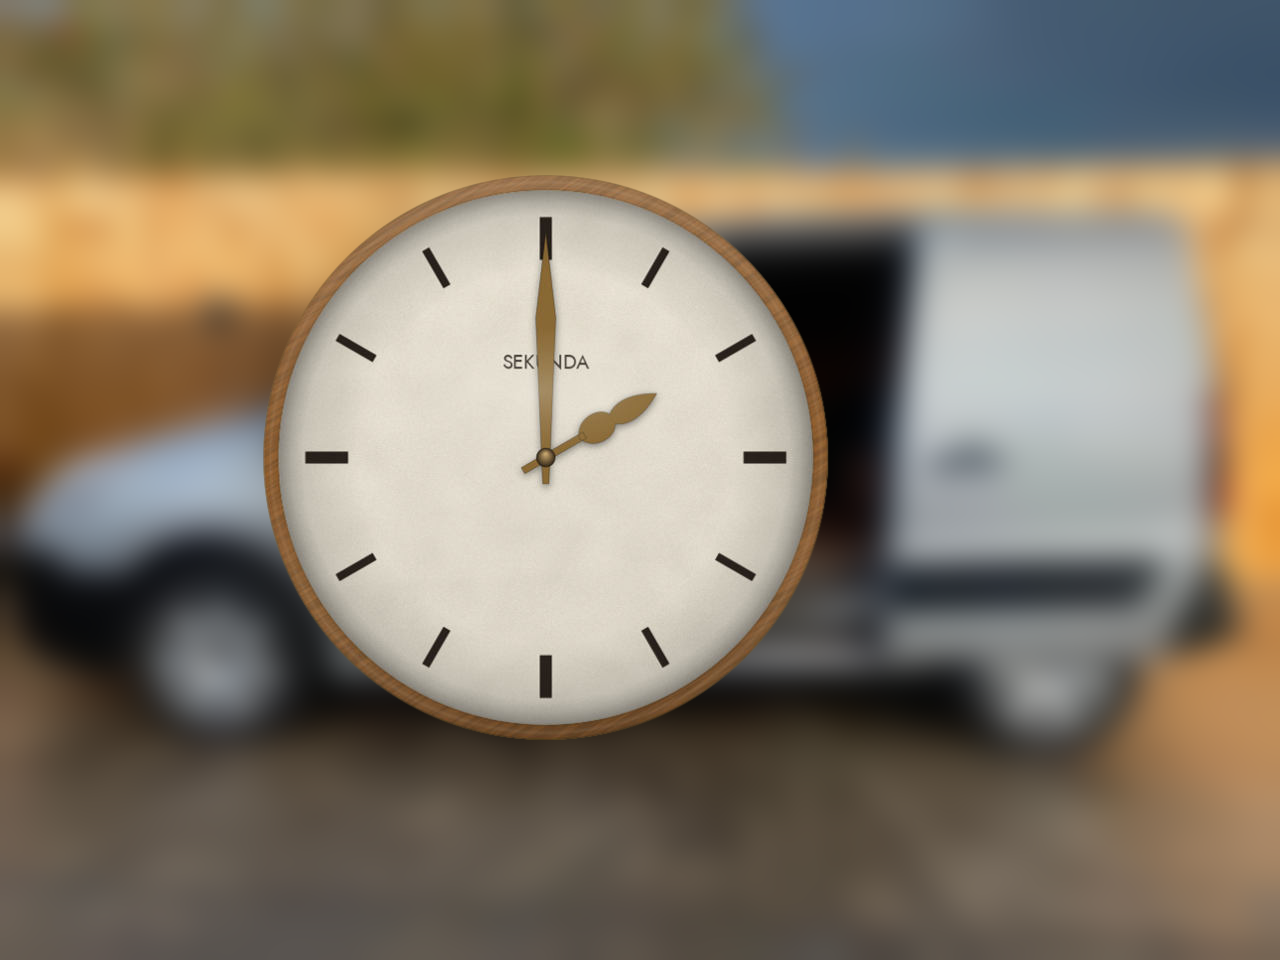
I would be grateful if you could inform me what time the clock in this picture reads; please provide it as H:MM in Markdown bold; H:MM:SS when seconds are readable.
**2:00**
